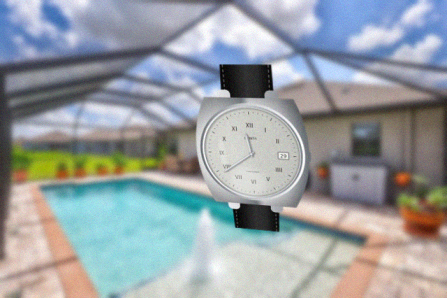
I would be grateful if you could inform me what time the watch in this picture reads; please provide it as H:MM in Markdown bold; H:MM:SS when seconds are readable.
**11:39**
